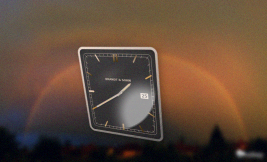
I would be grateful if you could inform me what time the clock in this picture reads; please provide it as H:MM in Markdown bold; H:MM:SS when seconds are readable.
**1:40**
